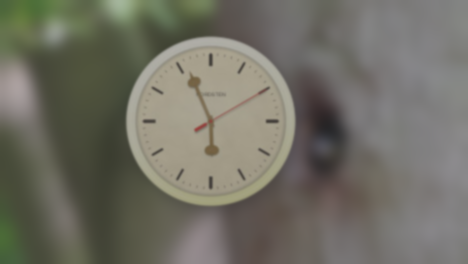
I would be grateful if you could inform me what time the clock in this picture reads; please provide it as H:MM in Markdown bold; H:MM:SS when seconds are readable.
**5:56:10**
